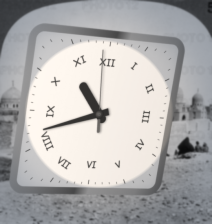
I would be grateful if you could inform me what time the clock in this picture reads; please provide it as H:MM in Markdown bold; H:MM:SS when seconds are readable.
**10:41:59**
